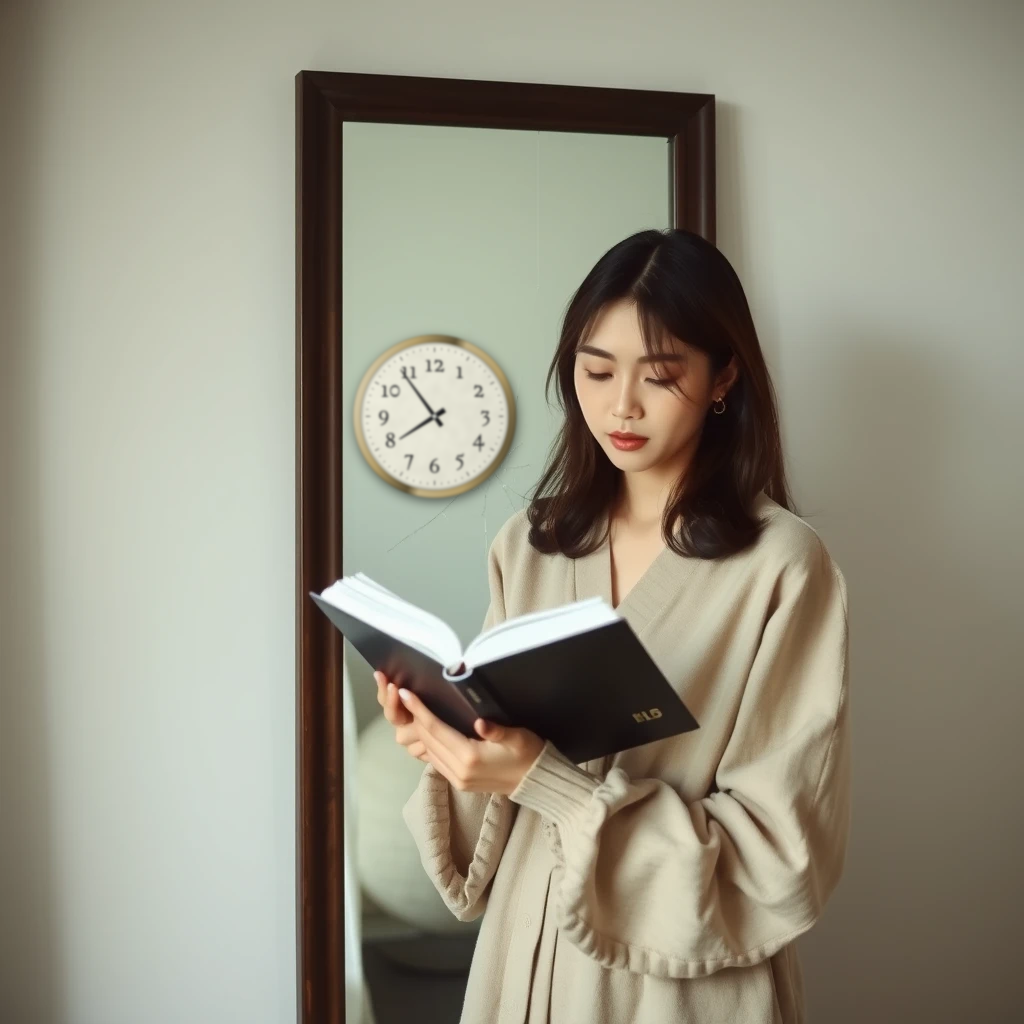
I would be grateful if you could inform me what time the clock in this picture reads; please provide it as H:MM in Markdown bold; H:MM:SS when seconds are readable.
**7:54**
